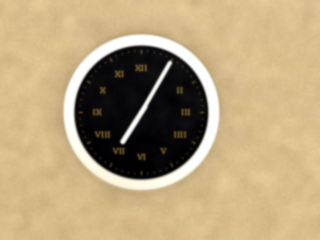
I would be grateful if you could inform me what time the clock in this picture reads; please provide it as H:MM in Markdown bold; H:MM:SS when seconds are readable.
**7:05**
